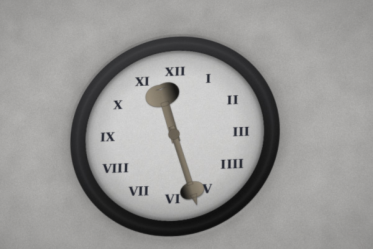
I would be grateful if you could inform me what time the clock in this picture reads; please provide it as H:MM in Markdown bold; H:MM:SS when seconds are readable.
**11:27**
